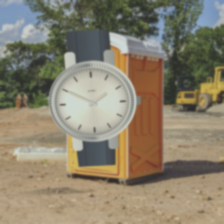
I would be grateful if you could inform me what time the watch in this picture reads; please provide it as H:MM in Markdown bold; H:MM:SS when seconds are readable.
**1:50**
